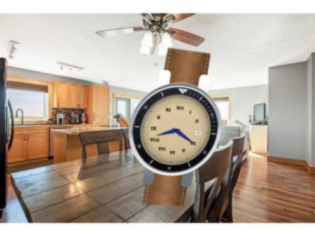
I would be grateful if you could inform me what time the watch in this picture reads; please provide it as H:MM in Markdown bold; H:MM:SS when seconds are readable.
**8:20**
